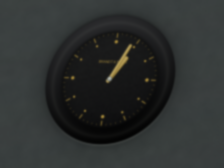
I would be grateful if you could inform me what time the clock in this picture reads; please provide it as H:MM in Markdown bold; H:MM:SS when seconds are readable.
**1:04**
